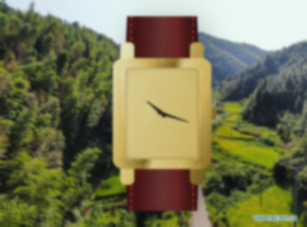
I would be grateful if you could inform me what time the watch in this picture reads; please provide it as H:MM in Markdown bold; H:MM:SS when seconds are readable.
**10:18**
